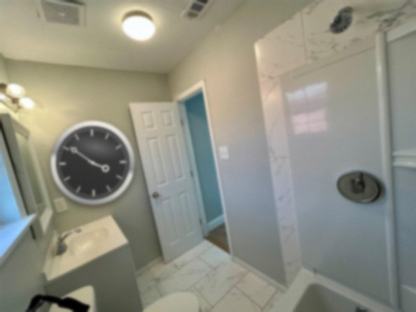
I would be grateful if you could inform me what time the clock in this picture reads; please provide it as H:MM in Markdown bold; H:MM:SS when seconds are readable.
**3:51**
